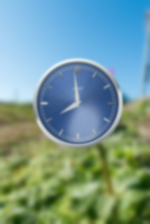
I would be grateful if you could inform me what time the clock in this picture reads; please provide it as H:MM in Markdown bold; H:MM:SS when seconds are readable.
**7:59**
